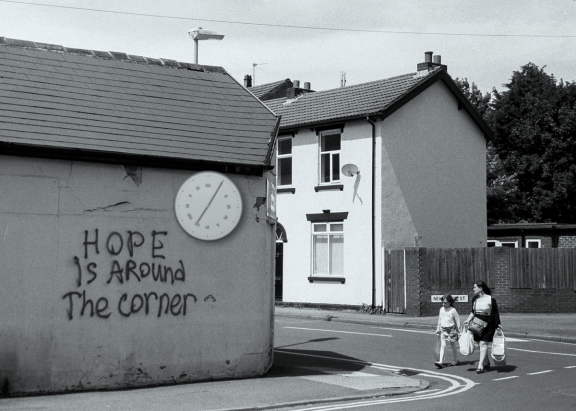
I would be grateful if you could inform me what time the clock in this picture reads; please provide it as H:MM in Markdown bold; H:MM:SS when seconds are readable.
**7:05**
